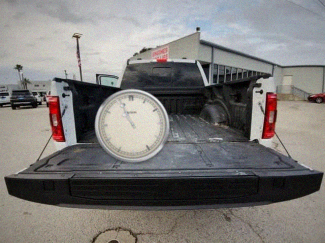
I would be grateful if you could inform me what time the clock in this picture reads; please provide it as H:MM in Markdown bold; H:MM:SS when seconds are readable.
**10:56**
